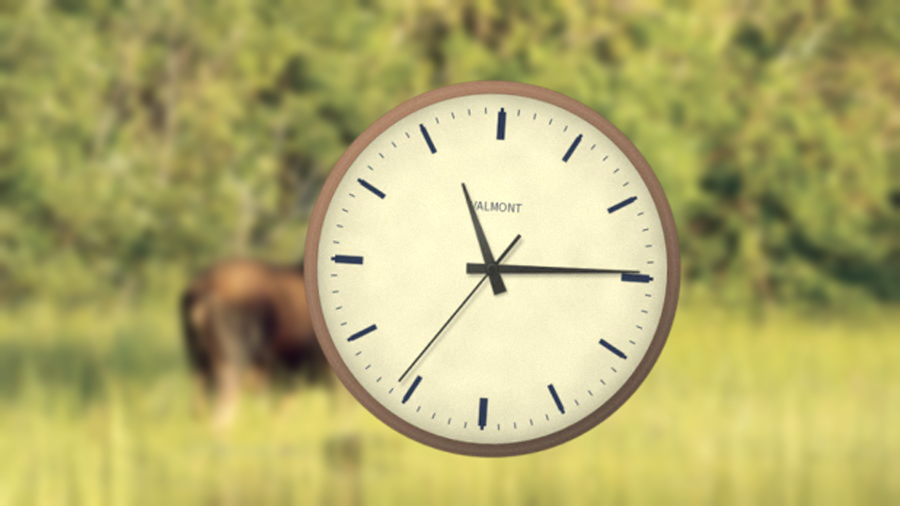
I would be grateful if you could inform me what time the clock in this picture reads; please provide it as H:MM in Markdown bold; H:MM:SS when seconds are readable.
**11:14:36**
